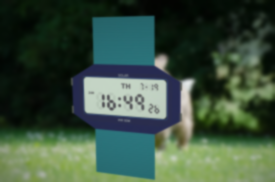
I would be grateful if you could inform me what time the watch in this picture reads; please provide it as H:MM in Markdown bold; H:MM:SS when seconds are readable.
**16:49**
